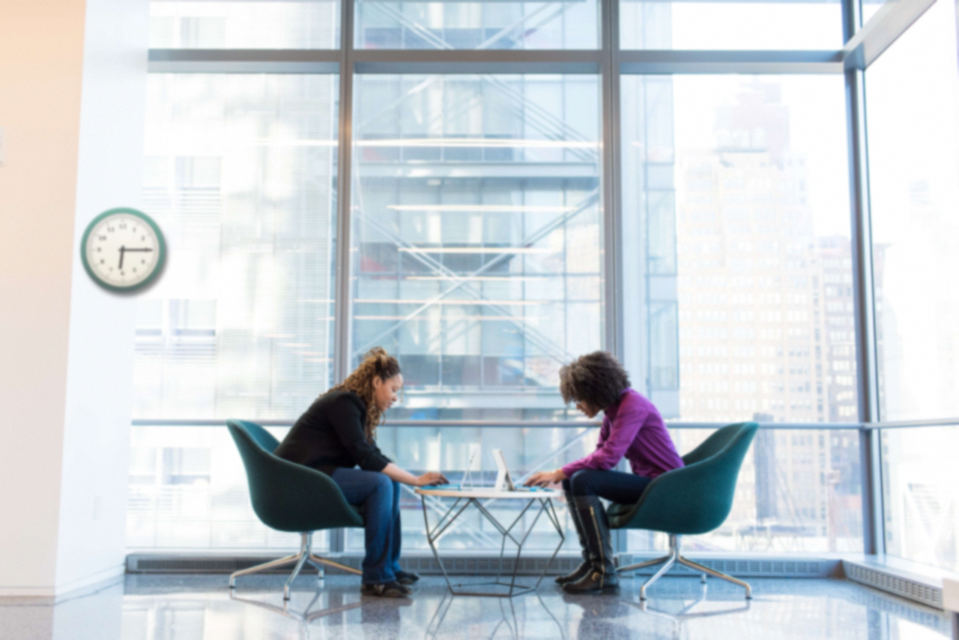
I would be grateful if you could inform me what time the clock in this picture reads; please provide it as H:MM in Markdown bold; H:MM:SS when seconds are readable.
**6:15**
